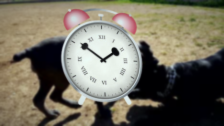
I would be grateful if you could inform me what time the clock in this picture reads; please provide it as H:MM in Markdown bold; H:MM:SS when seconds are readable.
**1:51**
